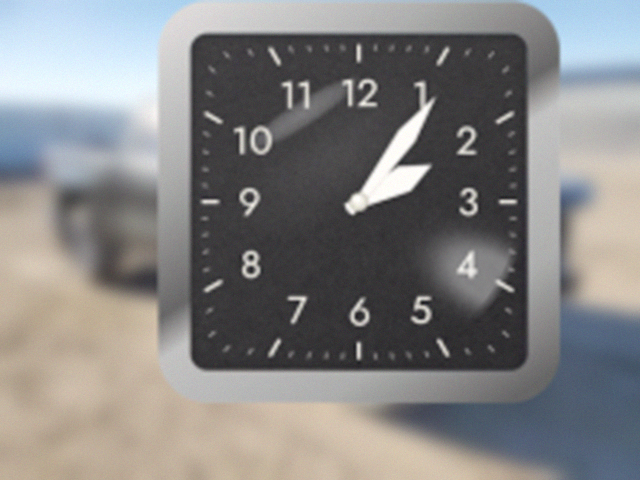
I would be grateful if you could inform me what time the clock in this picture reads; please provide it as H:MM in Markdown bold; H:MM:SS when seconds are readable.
**2:06**
